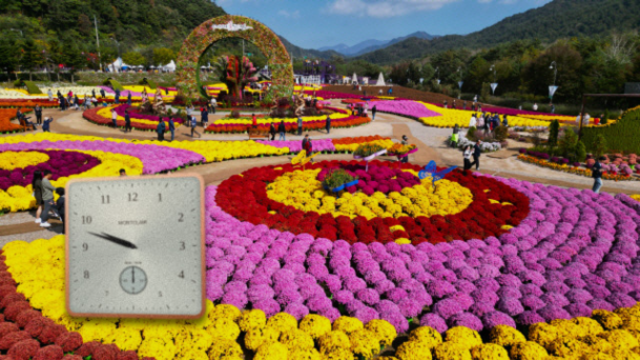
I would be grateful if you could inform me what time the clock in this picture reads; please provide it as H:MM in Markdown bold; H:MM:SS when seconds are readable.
**9:48**
